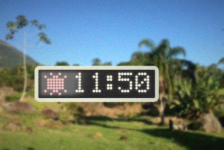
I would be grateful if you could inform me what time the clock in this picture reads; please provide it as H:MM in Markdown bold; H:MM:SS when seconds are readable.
**11:50**
